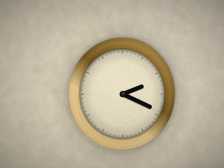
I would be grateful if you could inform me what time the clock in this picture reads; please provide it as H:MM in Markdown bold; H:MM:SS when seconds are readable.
**2:19**
